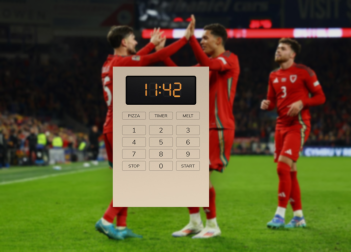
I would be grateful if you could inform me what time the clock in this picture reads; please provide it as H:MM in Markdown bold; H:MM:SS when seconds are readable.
**11:42**
